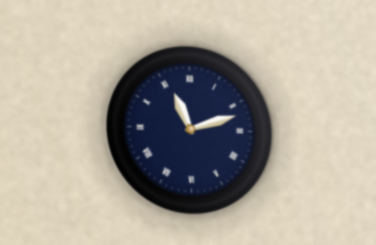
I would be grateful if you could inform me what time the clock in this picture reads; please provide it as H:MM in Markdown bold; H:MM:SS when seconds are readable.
**11:12**
